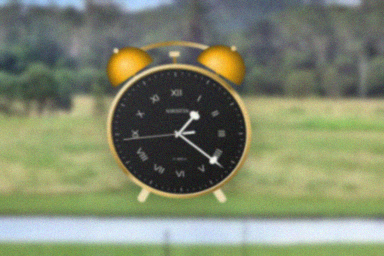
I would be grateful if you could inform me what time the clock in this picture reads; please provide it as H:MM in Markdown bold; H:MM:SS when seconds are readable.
**1:21:44**
